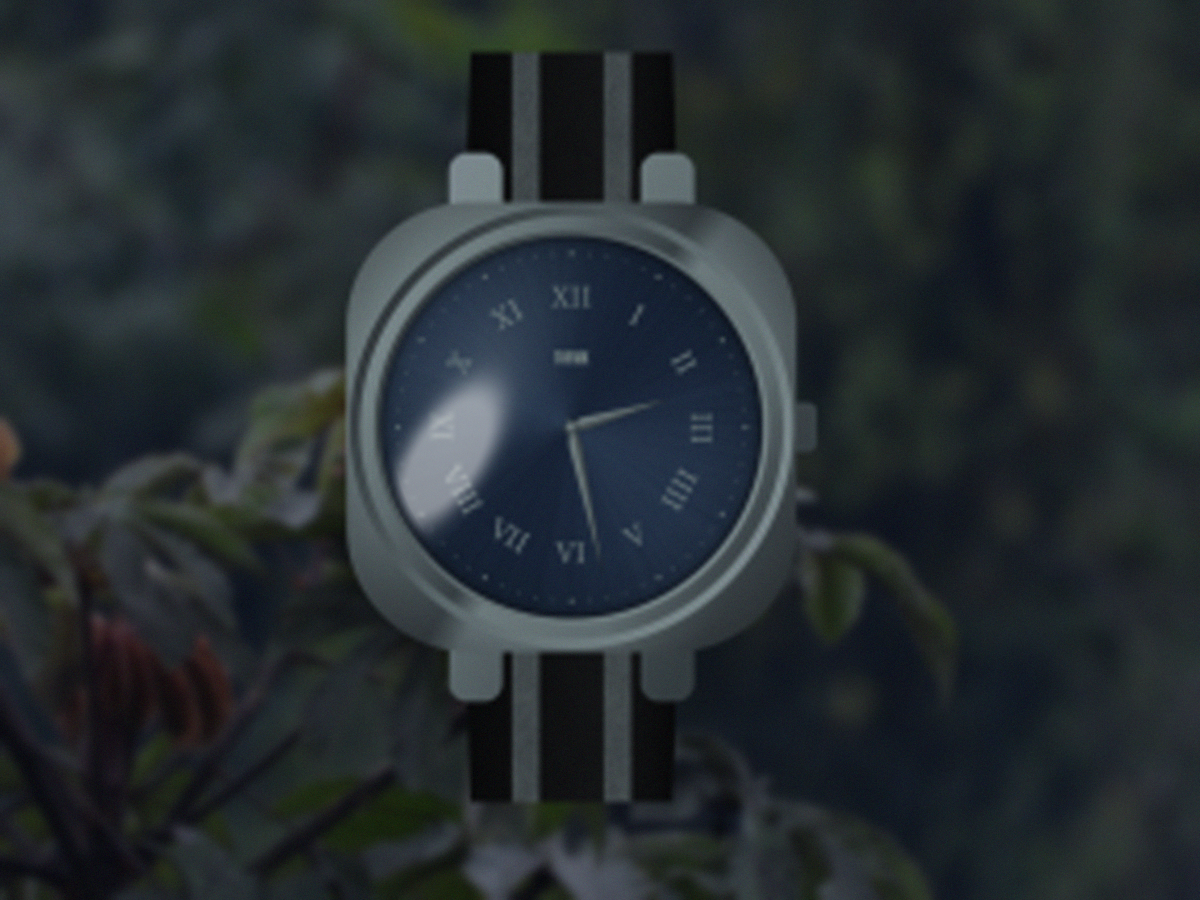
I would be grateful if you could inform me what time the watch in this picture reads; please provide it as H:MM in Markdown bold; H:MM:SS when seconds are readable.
**2:28**
